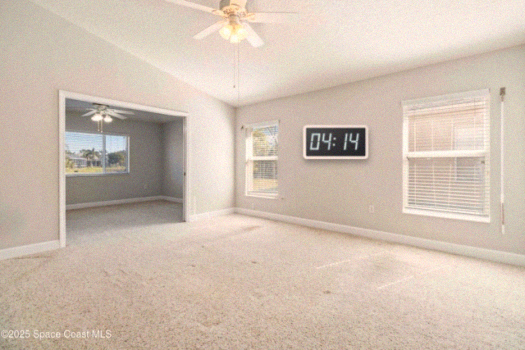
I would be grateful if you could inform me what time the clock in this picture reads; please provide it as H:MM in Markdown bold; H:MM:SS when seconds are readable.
**4:14**
